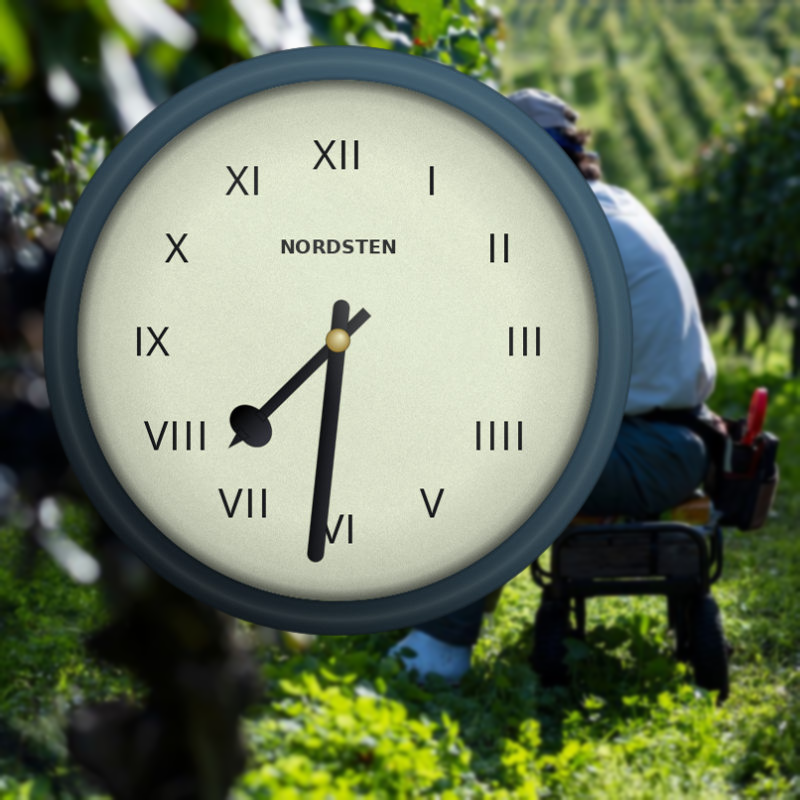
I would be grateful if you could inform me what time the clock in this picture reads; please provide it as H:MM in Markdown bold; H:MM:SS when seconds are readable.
**7:31**
